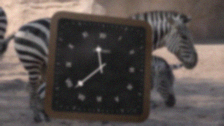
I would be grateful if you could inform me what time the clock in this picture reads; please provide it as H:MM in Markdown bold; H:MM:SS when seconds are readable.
**11:38**
